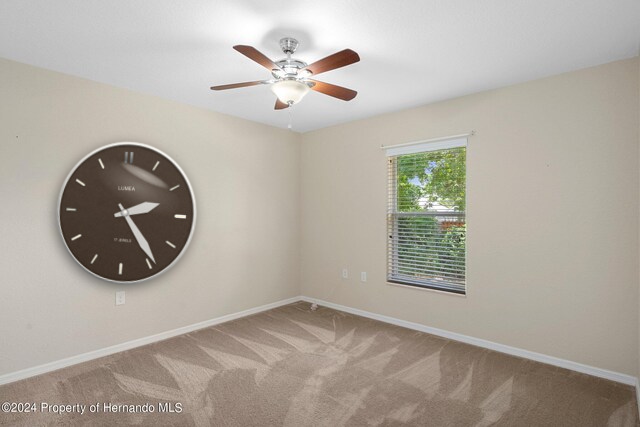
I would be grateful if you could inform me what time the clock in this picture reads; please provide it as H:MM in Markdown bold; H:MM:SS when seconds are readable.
**2:24**
